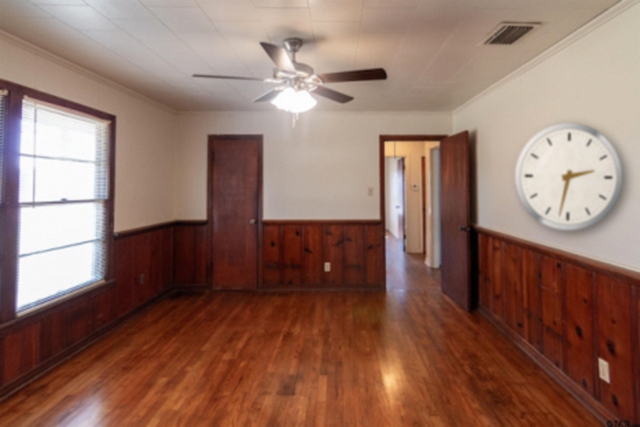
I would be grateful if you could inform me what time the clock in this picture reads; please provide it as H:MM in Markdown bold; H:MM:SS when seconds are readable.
**2:32**
